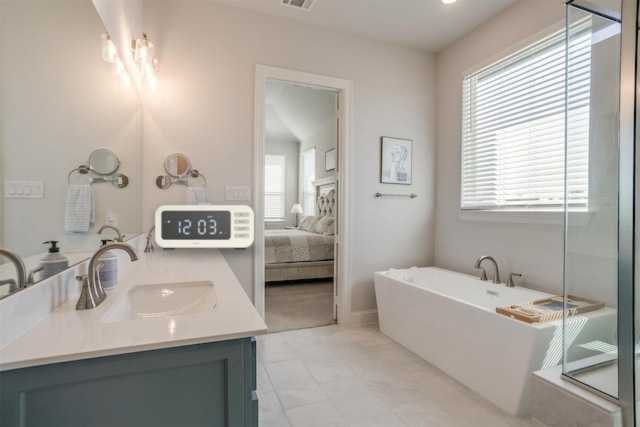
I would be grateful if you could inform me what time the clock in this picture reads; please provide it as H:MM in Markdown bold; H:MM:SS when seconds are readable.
**12:03**
